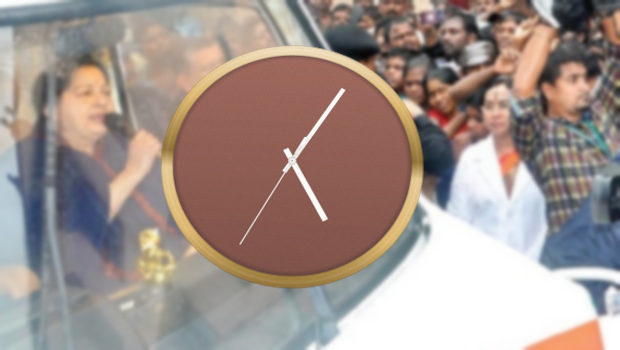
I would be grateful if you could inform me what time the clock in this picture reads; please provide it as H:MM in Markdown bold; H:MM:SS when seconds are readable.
**5:05:35**
